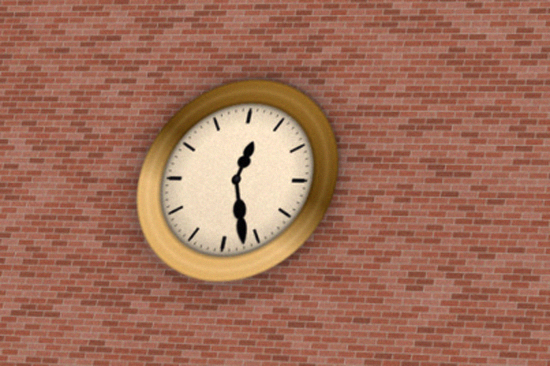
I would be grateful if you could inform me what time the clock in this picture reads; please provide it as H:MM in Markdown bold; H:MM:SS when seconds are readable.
**12:27**
